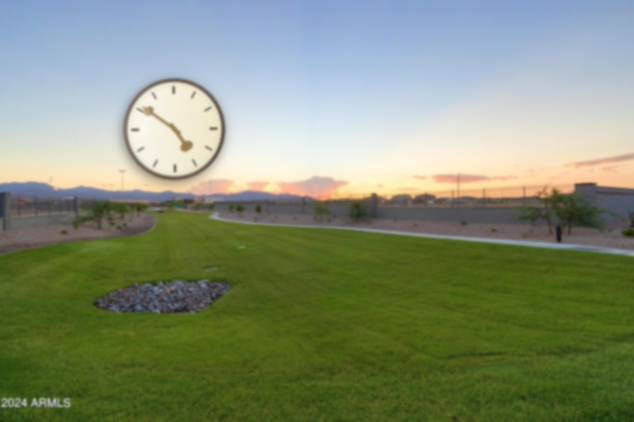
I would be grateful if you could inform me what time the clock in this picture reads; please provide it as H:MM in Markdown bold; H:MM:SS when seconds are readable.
**4:51**
